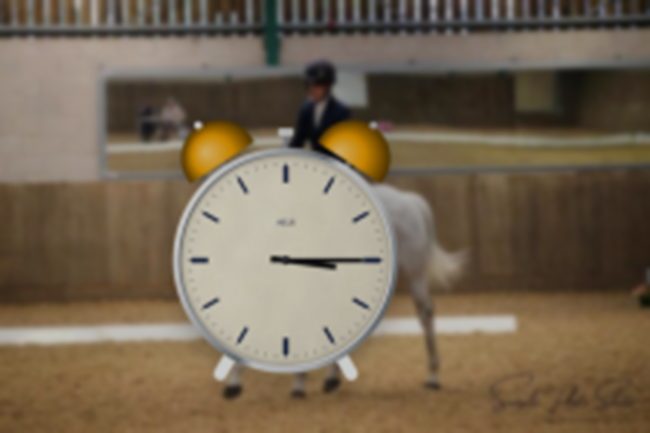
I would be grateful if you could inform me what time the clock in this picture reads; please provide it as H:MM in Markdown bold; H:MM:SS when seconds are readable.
**3:15**
